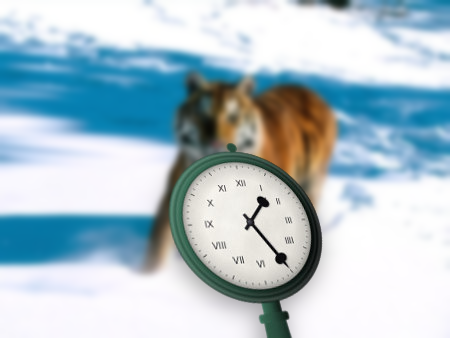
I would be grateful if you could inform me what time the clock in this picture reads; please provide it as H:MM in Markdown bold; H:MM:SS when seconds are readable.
**1:25**
